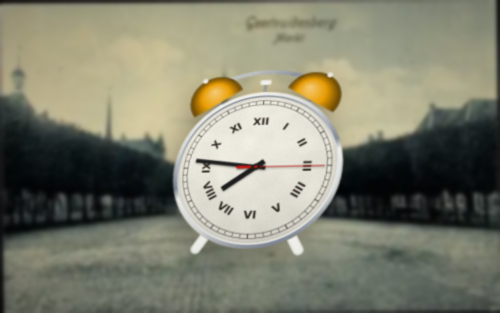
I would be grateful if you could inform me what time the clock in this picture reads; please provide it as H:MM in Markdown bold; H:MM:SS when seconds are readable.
**7:46:15**
